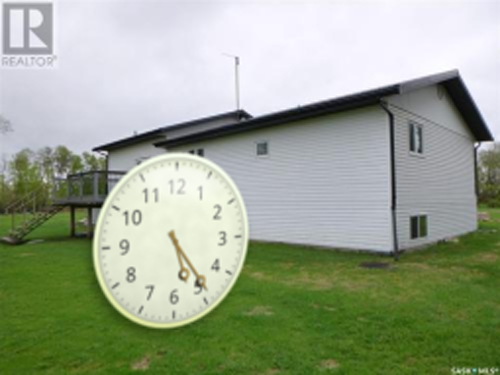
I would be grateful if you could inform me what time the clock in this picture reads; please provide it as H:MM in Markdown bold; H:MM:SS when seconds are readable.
**5:24**
